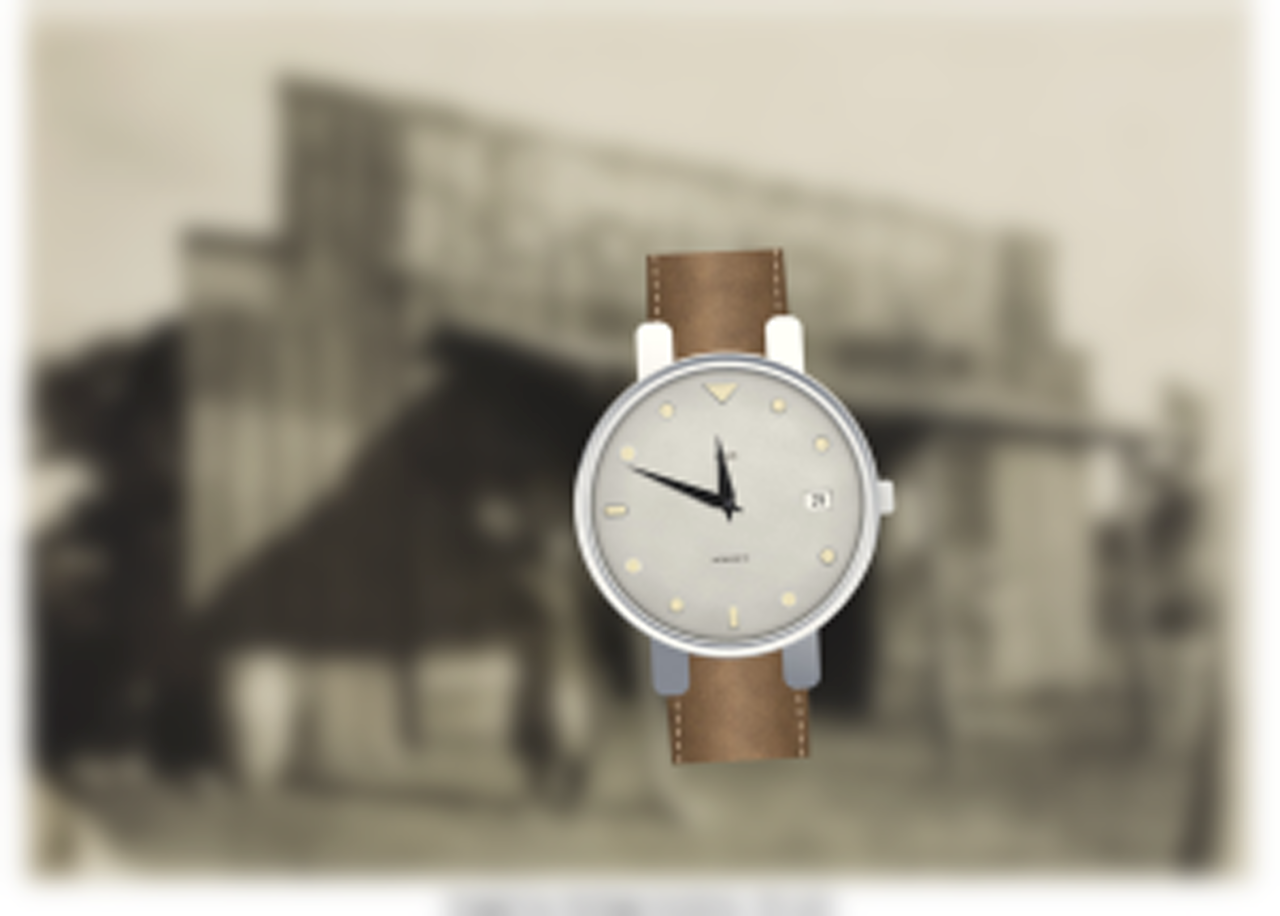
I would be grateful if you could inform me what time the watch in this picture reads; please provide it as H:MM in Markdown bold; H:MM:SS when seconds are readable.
**11:49**
